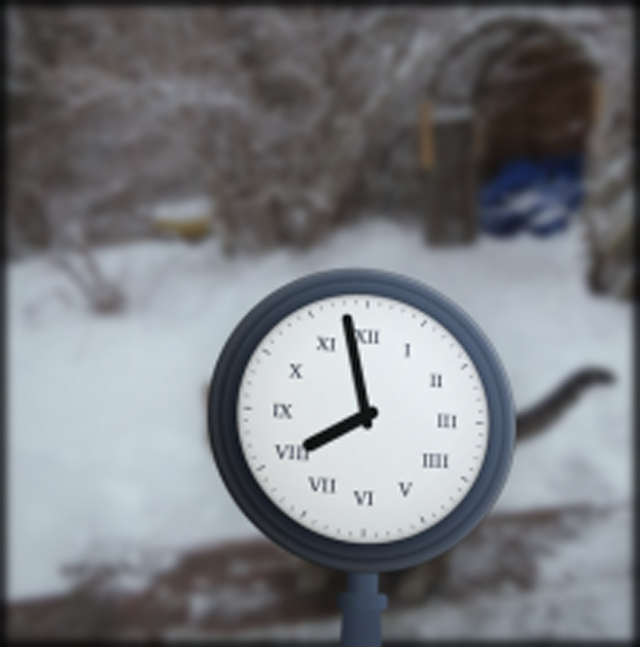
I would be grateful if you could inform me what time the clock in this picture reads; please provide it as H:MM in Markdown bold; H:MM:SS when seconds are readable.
**7:58**
